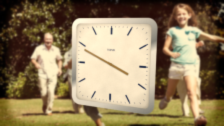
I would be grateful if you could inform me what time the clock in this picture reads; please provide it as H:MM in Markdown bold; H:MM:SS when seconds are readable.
**3:49**
